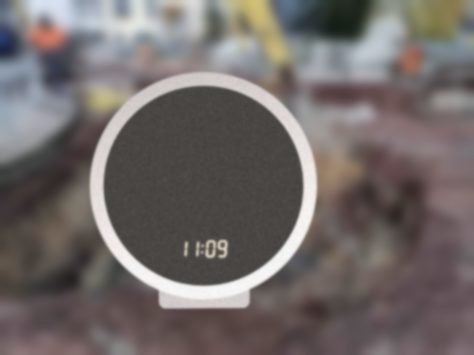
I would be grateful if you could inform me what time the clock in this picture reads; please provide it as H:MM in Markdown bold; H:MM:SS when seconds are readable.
**11:09**
